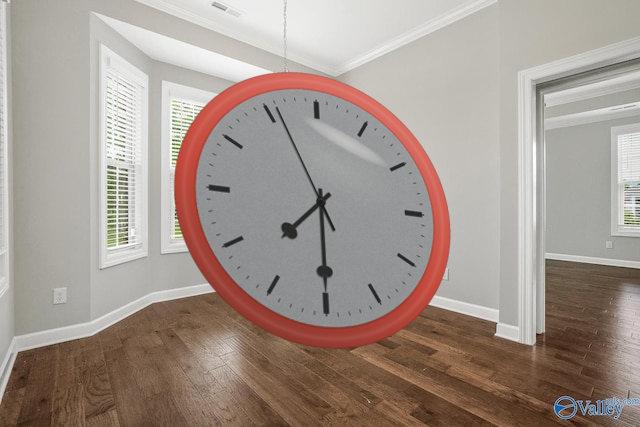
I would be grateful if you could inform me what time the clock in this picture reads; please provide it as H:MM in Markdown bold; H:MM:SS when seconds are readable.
**7:29:56**
